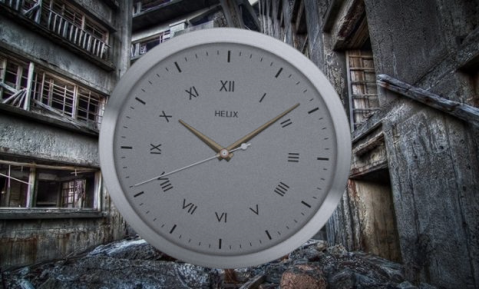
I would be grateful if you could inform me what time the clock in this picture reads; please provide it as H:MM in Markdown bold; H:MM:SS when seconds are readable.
**10:08:41**
